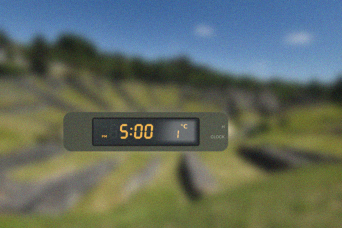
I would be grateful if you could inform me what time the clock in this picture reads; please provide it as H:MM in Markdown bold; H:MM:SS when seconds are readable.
**5:00**
